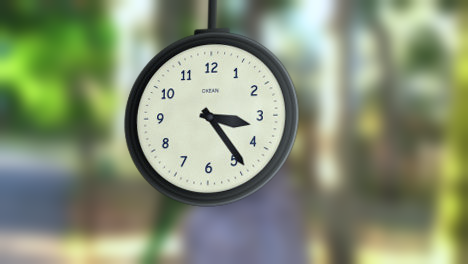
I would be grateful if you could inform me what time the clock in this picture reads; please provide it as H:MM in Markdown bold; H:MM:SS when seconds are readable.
**3:24**
